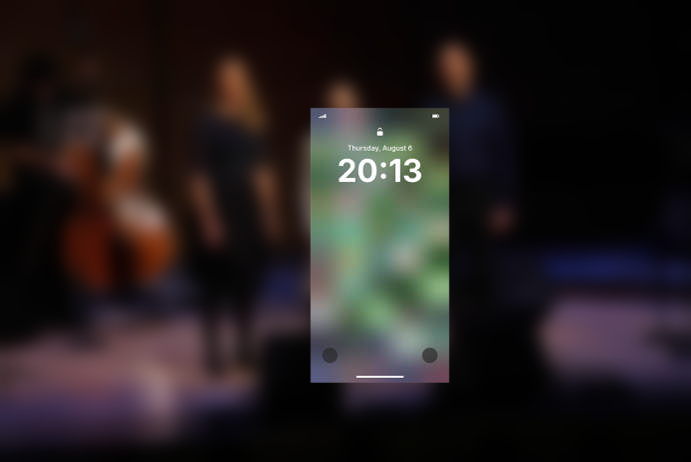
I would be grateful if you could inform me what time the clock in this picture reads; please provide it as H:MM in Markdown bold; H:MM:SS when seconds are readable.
**20:13**
